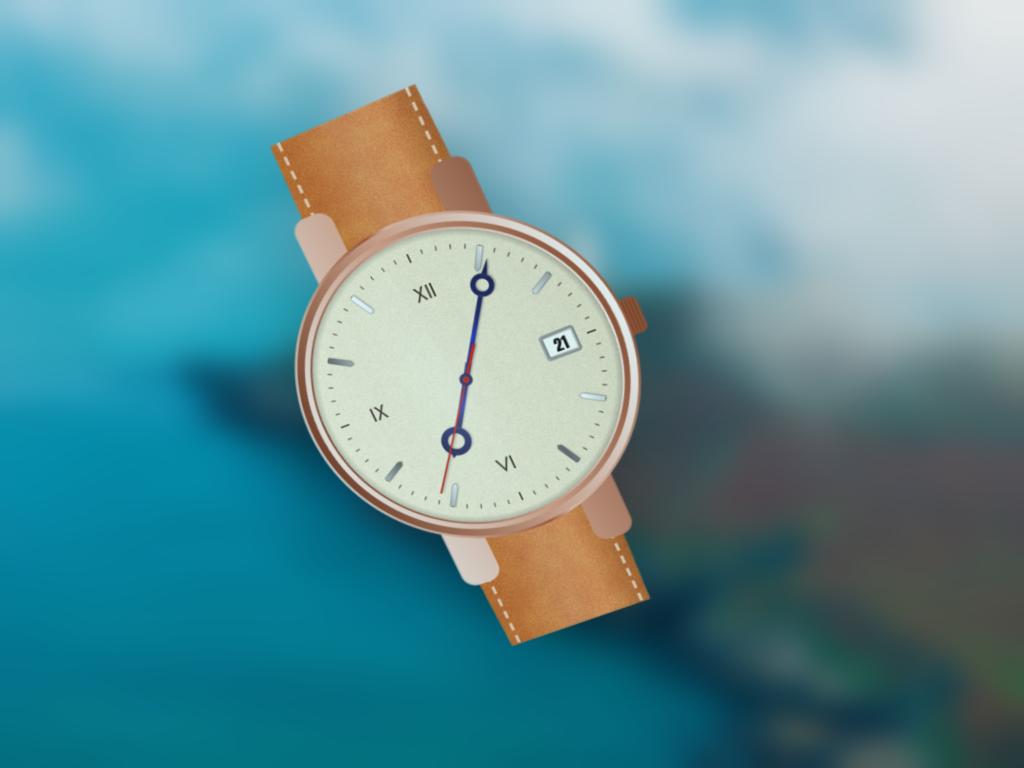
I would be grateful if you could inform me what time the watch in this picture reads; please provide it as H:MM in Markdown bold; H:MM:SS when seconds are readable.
**7:05:36**
